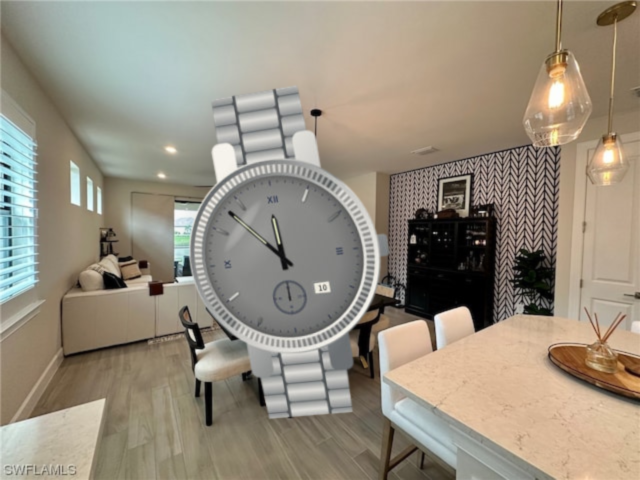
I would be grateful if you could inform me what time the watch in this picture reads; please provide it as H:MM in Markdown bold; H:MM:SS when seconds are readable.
**11:53**
